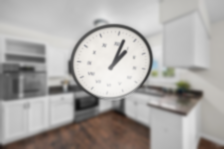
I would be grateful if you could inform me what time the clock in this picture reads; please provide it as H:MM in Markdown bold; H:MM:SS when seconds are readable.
**1:02**
